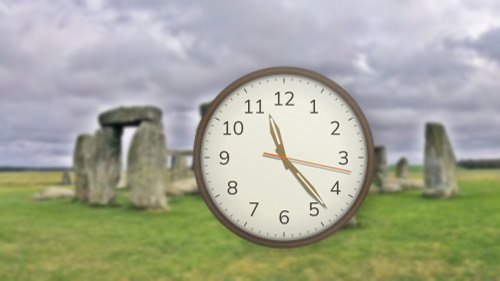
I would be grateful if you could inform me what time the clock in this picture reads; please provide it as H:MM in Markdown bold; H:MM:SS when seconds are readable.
**11:23:17**
